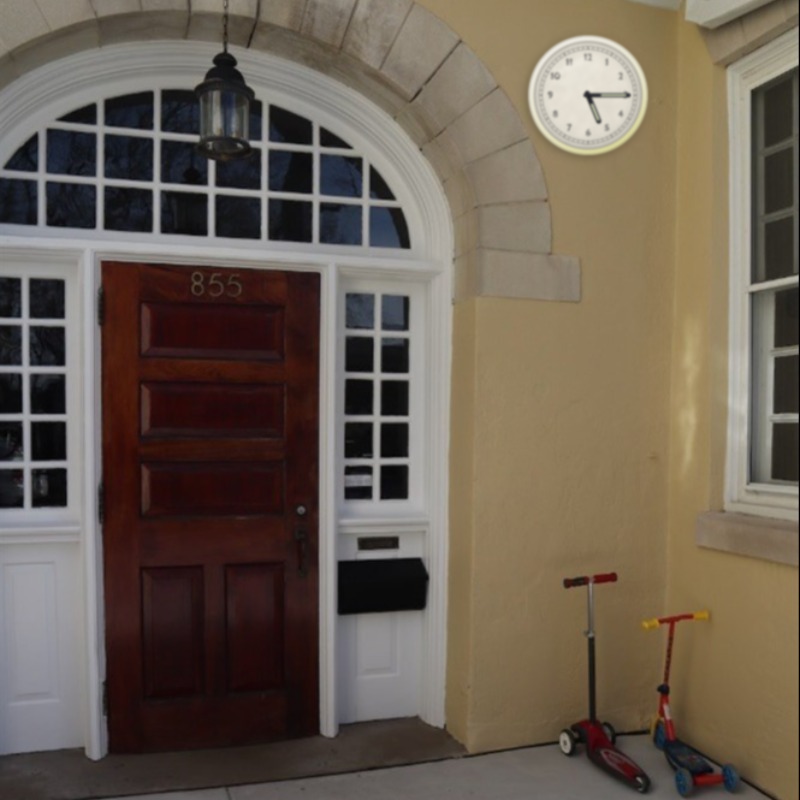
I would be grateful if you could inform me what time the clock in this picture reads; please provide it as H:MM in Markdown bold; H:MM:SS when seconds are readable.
**5:15**
